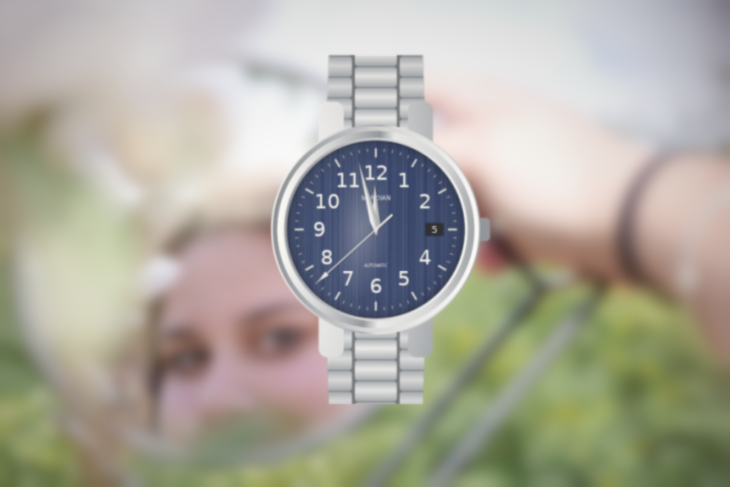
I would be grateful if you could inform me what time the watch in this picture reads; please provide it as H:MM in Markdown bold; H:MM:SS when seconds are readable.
**11:57:38**
